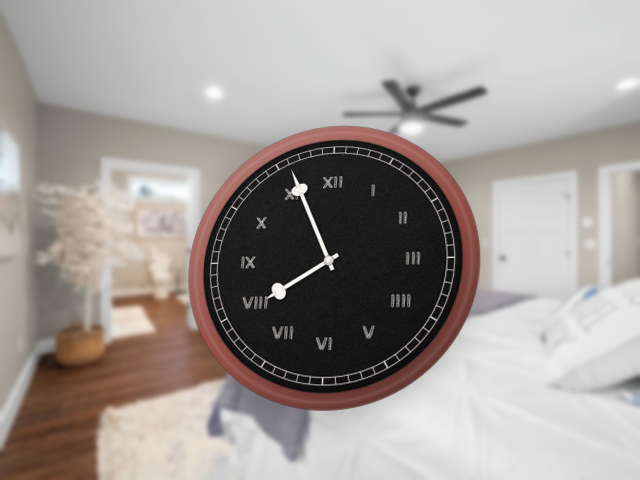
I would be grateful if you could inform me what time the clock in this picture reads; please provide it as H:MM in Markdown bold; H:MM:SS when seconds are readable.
**7:56**
